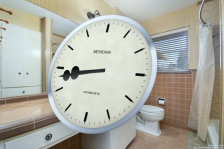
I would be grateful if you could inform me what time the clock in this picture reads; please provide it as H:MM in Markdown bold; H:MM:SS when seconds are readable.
**8:43**
